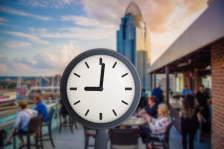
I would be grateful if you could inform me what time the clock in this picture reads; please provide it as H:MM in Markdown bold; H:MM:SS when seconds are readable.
**9:01**
